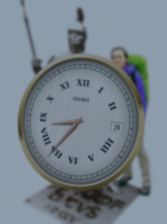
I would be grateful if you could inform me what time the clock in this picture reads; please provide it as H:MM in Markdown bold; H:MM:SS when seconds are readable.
**8:36**
